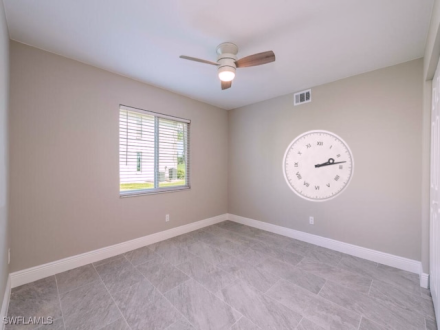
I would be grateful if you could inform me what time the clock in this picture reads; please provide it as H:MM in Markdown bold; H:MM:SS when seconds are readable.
**2:13**
